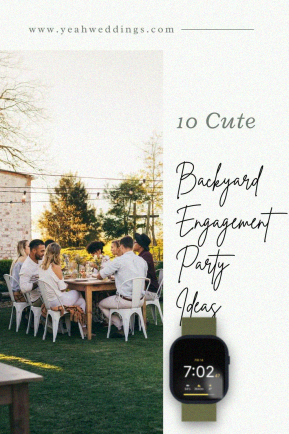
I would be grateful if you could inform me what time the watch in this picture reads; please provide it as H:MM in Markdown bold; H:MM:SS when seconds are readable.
**7:02**
